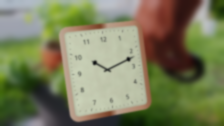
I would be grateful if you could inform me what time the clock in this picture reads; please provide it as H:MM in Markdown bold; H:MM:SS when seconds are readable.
**10:12**
